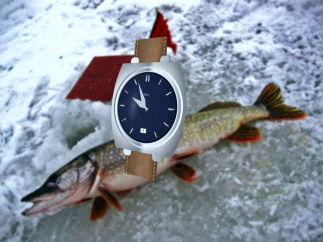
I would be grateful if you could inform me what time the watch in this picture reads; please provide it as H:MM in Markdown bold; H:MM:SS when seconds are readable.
**9:56**
